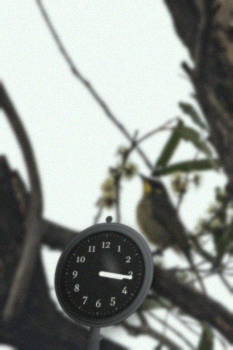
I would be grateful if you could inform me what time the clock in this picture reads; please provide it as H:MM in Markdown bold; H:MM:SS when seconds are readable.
**3:16**
